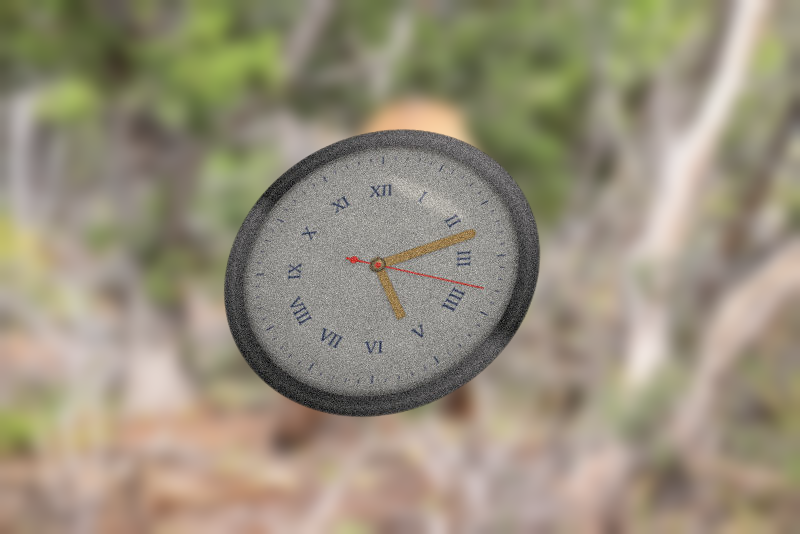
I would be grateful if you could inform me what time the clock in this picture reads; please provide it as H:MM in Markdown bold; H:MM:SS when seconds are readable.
**5:12:18**
